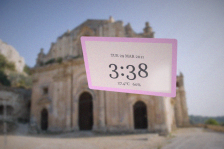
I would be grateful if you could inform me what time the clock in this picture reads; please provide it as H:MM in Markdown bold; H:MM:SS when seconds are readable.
**3:38**
